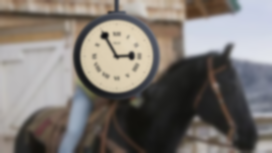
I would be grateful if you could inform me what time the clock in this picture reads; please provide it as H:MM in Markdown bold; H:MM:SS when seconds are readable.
**2:55**
